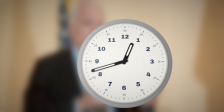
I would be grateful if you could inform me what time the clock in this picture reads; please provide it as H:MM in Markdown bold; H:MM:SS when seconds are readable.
**12:42**
